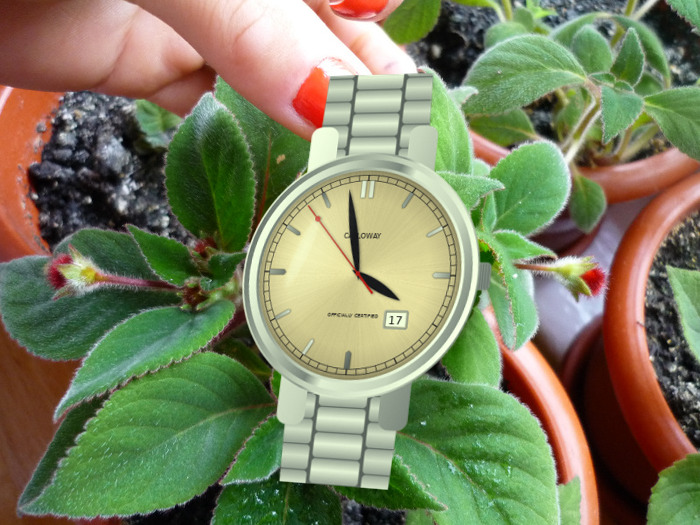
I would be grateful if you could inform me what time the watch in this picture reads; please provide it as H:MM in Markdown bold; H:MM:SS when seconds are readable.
**3:57:53**
